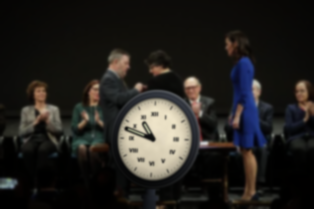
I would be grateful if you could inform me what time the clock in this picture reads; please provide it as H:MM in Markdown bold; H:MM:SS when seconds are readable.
**10:48**
